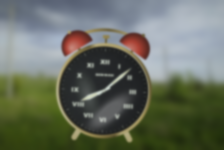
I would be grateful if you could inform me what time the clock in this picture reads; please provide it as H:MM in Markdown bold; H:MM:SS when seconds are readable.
**8:08**
